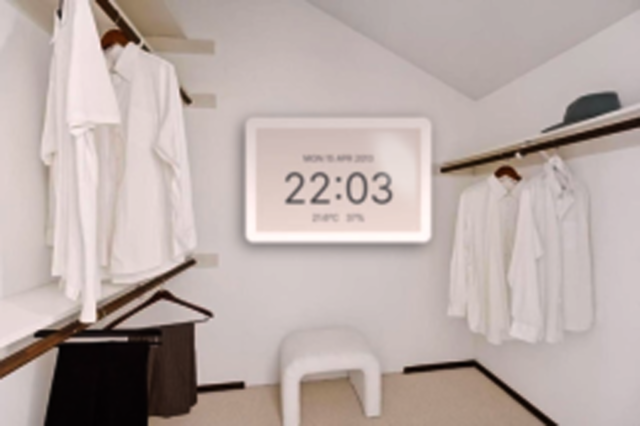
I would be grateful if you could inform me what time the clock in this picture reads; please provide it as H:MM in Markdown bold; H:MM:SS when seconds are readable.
**22:03**
